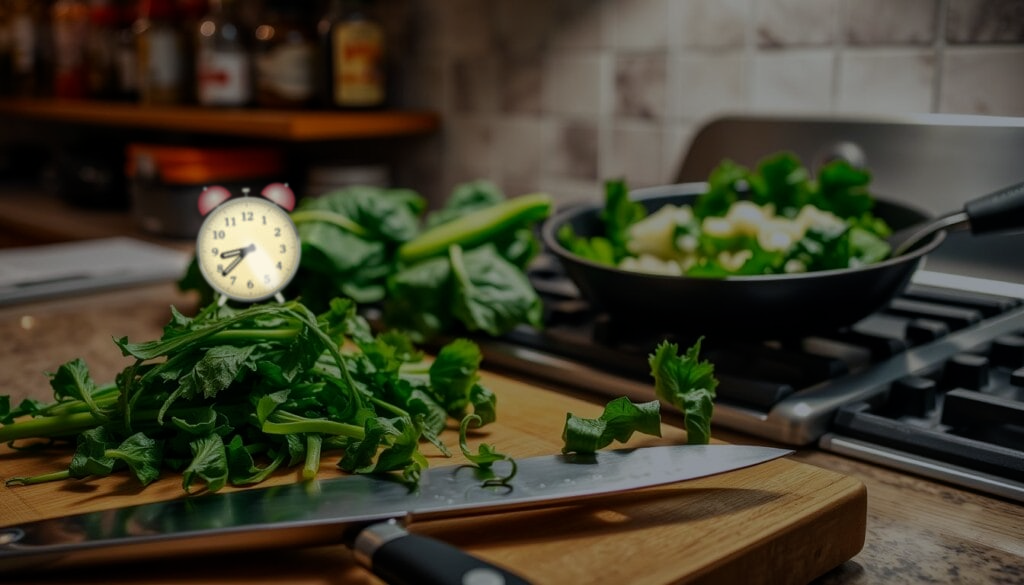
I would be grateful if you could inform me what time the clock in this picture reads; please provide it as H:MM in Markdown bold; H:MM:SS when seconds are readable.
**8:38**
